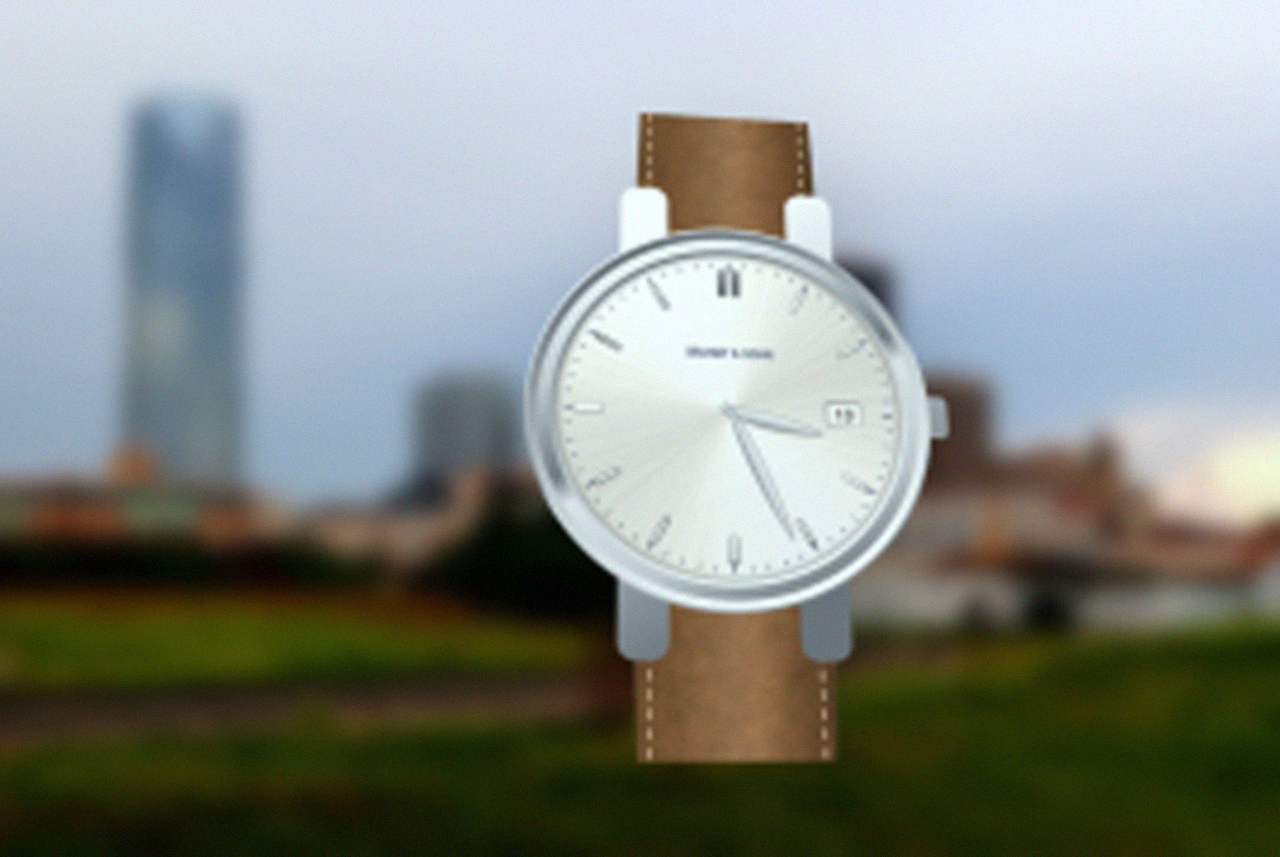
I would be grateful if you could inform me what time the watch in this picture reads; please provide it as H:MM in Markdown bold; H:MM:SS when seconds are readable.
**3:26**
